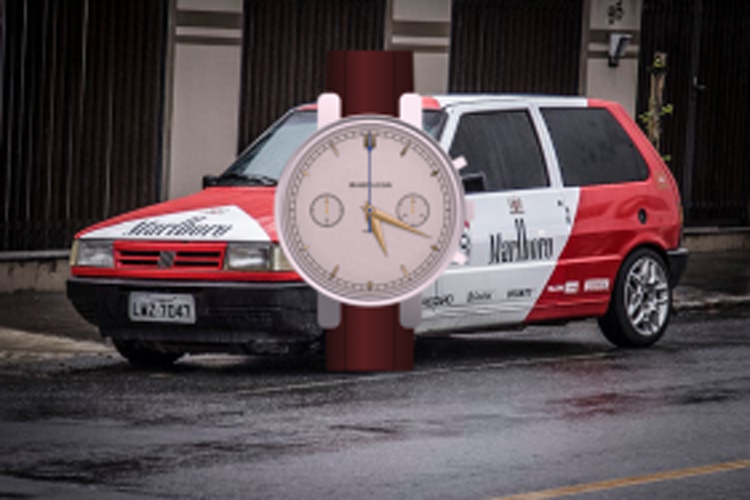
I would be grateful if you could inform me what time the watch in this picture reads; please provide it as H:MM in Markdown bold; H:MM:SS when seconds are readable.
**5:19**
